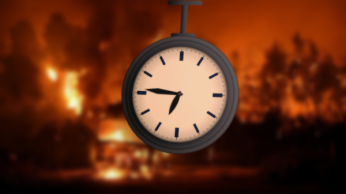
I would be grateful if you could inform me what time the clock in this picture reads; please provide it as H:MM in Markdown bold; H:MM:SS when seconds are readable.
**6:46**
